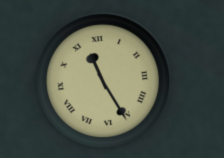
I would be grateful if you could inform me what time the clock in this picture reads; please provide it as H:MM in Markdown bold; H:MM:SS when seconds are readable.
**11:26**
